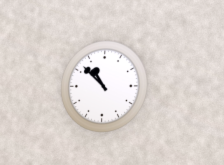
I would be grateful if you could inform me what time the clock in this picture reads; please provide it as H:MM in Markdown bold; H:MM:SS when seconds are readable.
**10:52**
